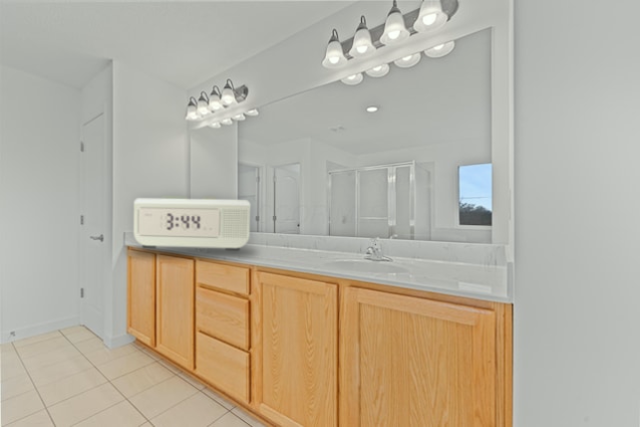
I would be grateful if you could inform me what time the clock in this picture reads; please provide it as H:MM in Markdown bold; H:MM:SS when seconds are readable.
**3:44**
